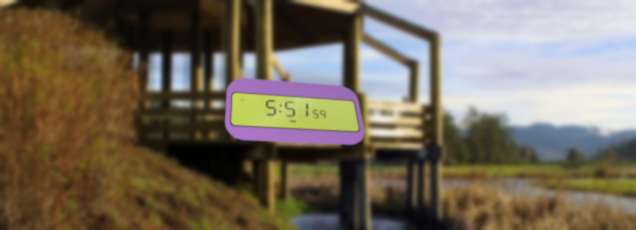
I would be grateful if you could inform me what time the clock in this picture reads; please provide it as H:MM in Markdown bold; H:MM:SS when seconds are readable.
**5:51**
